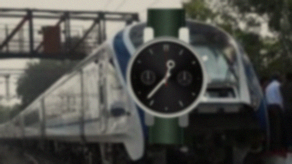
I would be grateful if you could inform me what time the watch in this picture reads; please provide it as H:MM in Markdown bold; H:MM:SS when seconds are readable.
**12:37**
